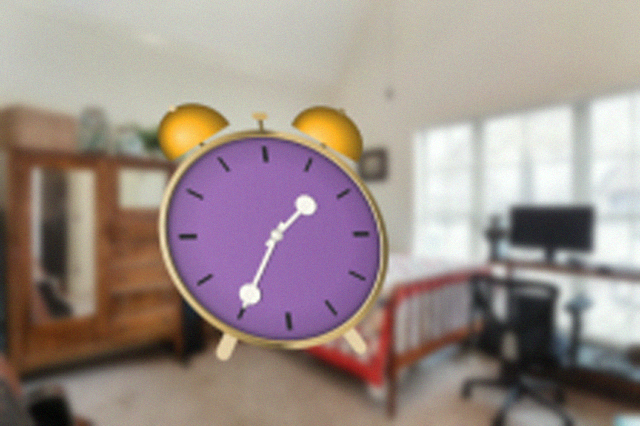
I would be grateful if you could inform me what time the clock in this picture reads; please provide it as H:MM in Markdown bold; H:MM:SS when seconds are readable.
**1:35**
